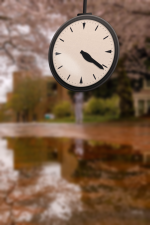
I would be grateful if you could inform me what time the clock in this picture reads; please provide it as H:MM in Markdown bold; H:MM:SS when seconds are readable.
**4:21**
